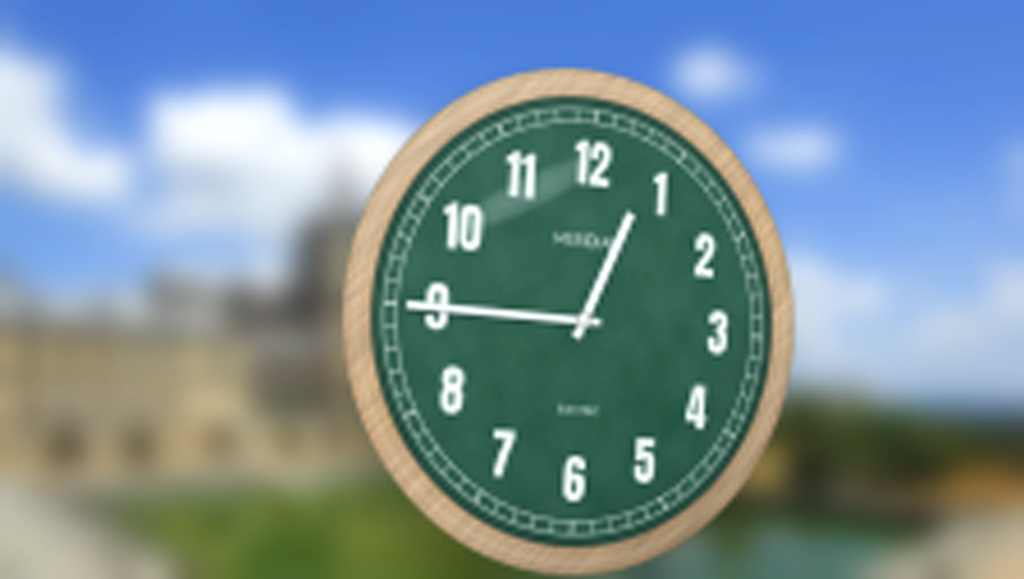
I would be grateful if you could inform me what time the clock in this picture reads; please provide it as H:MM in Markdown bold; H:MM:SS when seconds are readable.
**12:45**
